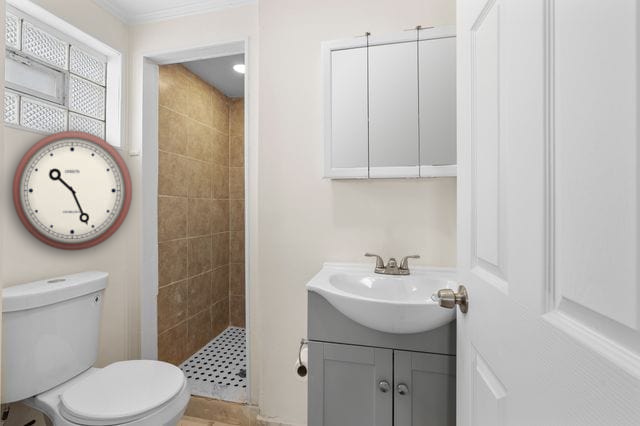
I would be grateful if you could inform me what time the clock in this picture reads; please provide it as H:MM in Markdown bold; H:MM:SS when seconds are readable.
**10:26**
